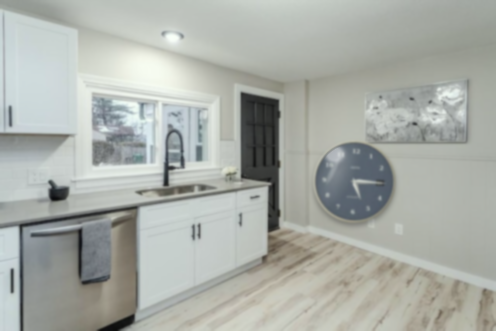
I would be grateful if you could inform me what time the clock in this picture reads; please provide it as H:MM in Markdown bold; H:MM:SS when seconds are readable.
**5:15**
